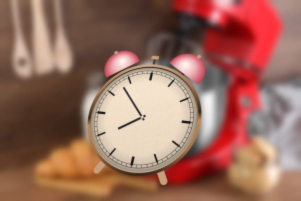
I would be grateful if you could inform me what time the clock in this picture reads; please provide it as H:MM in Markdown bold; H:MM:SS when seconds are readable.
**7:53**
